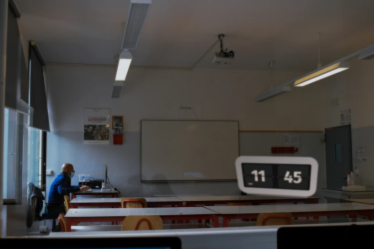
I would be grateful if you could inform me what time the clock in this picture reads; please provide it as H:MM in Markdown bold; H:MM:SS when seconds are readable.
**11:45**
